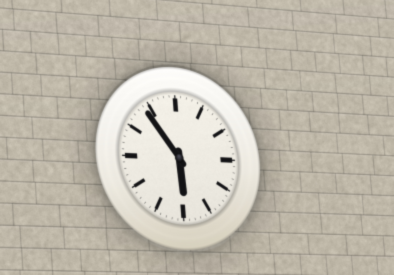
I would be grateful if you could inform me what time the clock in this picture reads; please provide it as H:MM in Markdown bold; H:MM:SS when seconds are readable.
**5:54**
